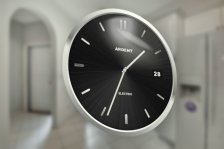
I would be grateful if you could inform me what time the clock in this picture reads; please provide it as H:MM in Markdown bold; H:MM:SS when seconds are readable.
**1:34**
